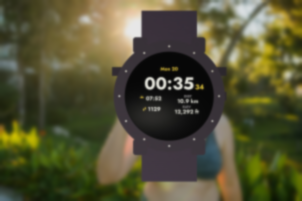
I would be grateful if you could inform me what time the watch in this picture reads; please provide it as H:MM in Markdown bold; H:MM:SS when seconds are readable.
**0:35**
